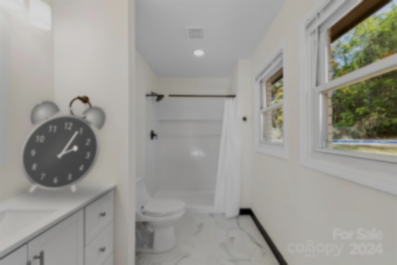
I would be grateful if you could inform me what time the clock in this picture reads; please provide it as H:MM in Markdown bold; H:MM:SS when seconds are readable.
**2:04**
